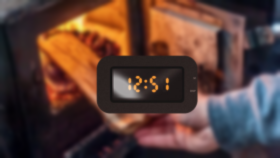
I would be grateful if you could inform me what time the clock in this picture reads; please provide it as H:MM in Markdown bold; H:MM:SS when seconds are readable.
**12:51**
